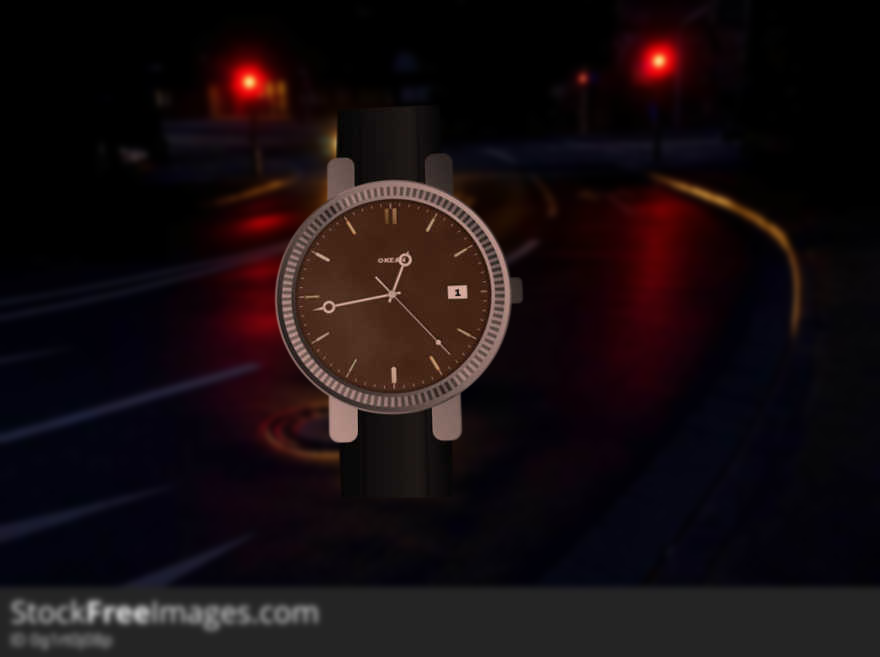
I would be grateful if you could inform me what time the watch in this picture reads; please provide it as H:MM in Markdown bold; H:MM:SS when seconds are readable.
**12:43:23**
